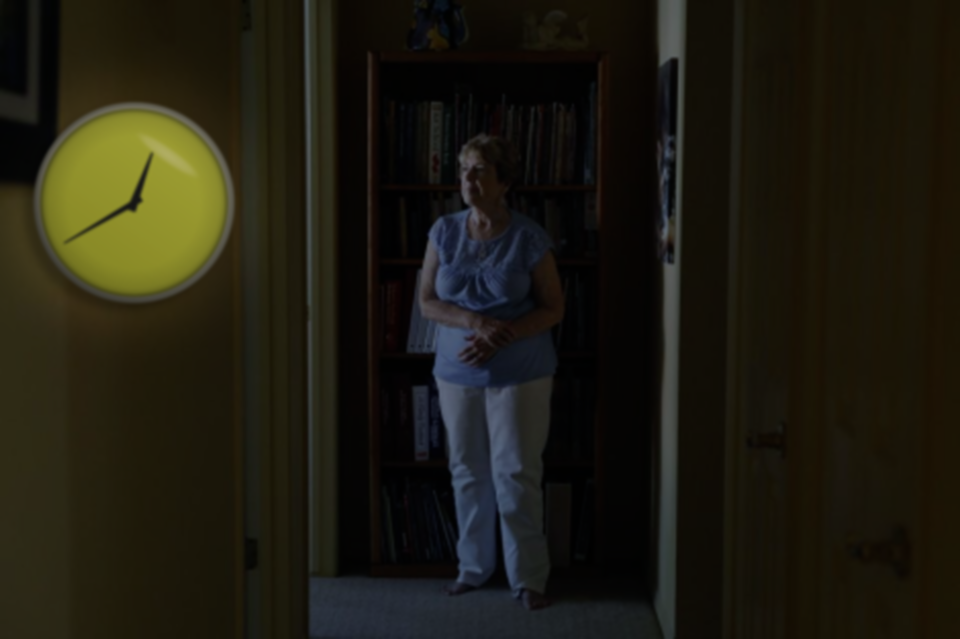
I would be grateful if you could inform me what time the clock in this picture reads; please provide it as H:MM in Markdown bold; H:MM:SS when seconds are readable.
**12:40**
